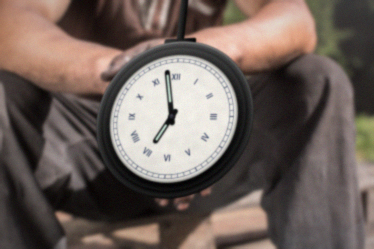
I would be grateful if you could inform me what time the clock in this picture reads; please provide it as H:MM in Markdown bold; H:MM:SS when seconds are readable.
**6:58**
